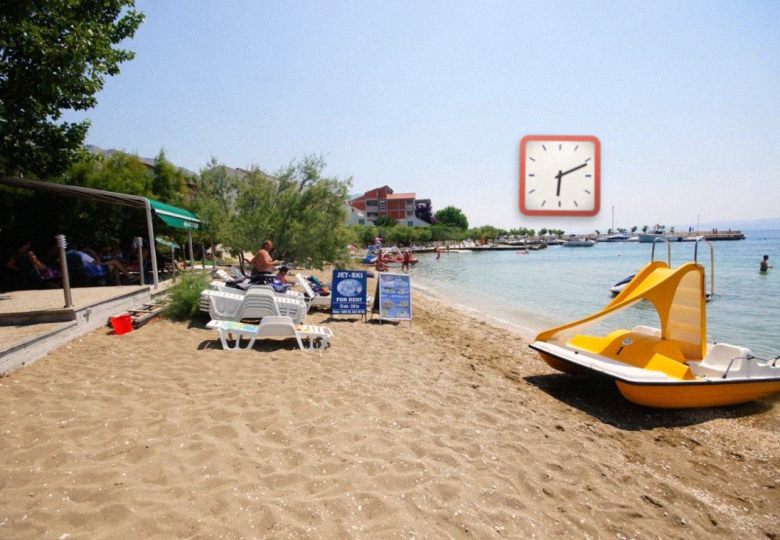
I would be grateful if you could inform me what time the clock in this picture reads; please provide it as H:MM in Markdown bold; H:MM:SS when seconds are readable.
**6:11**
